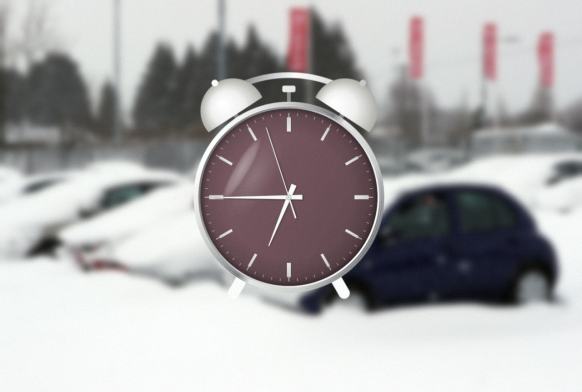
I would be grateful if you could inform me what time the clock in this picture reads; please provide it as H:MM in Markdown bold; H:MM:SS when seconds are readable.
**6:44:57**
